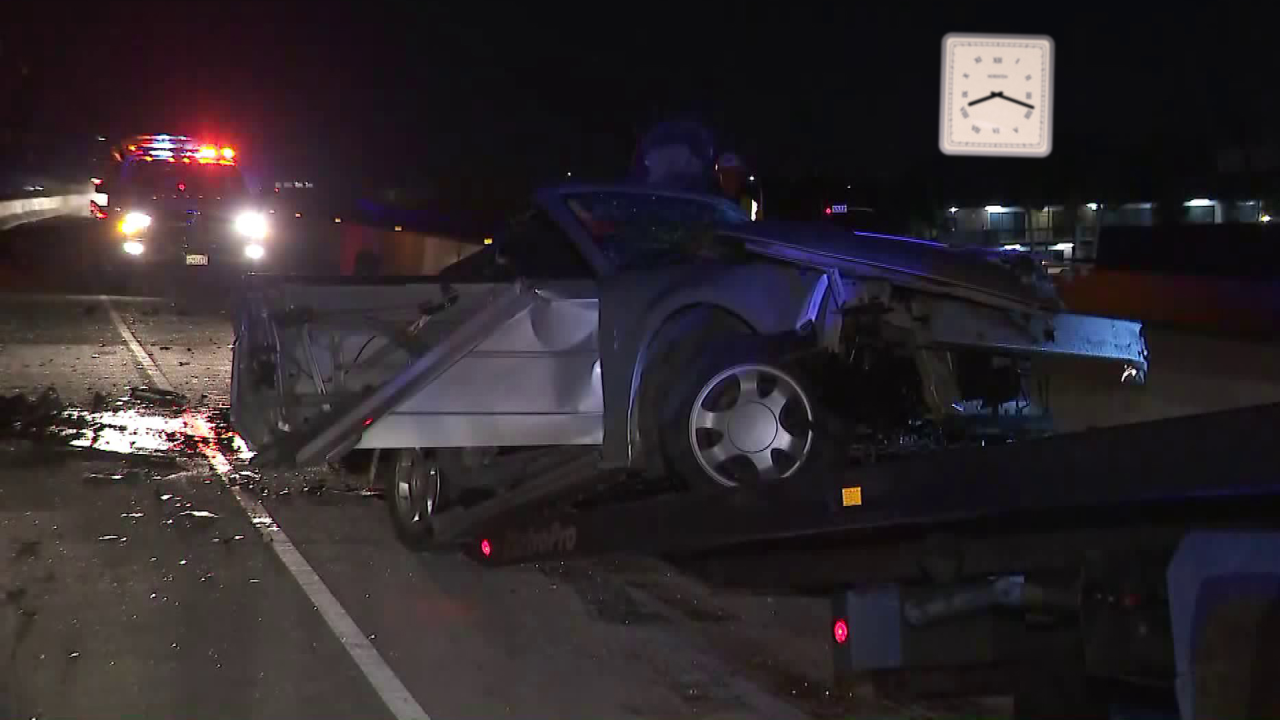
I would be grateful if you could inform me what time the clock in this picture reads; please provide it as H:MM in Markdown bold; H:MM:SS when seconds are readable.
**8:18**
